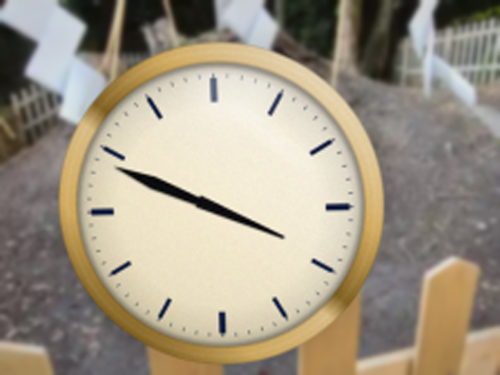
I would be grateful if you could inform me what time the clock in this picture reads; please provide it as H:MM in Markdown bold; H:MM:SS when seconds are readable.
**3:49**
